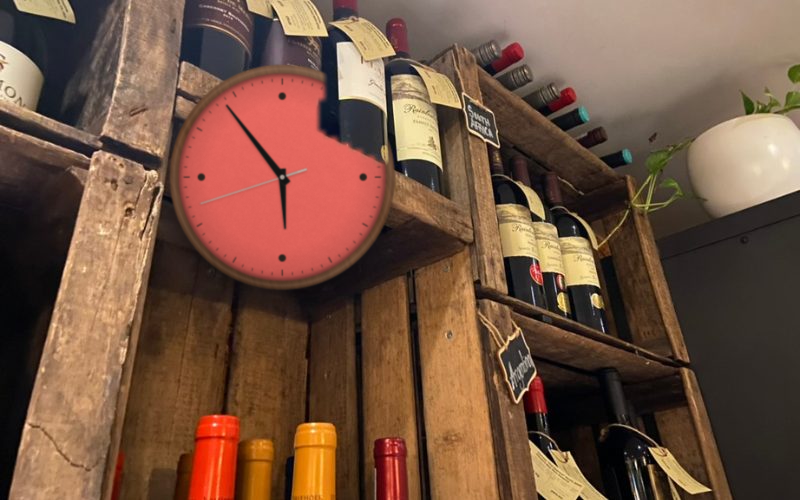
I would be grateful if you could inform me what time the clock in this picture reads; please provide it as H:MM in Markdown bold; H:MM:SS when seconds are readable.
**5:53:42**
